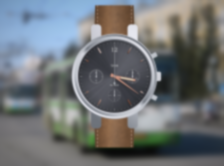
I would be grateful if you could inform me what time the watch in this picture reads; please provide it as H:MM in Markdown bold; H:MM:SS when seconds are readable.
**3:21**
